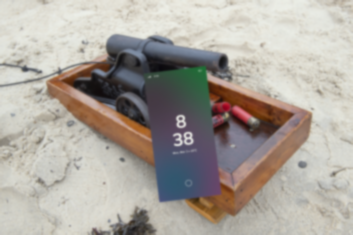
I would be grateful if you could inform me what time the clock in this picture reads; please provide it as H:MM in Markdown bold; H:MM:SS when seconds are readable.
**8:38**
